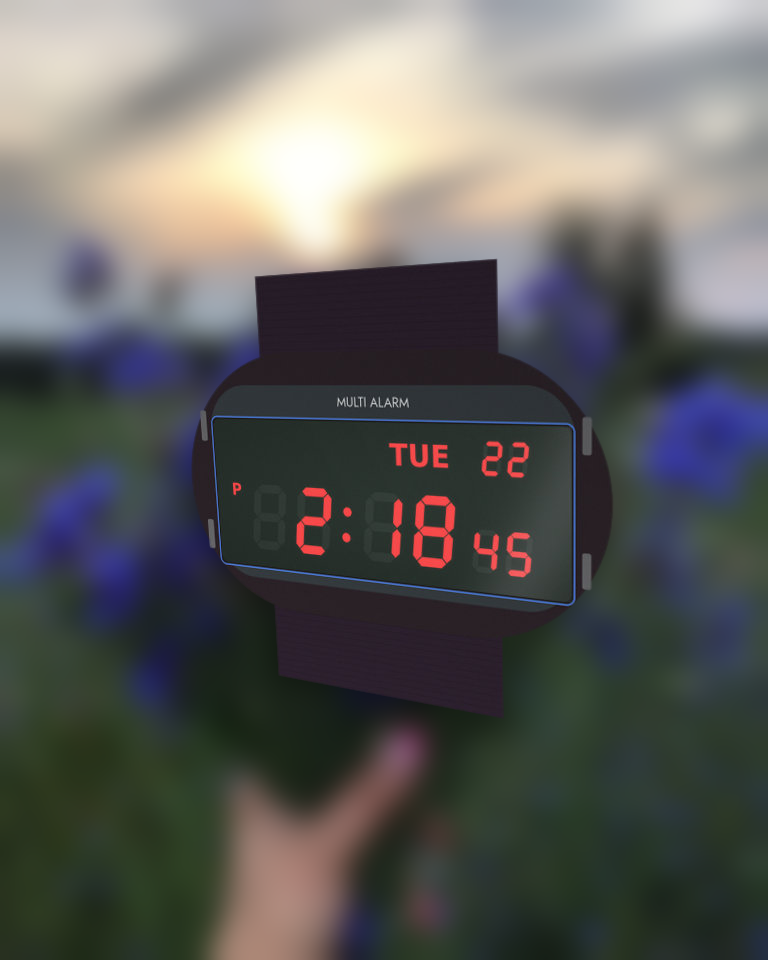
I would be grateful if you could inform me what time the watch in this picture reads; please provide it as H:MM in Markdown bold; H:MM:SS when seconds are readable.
**2:18:45**
